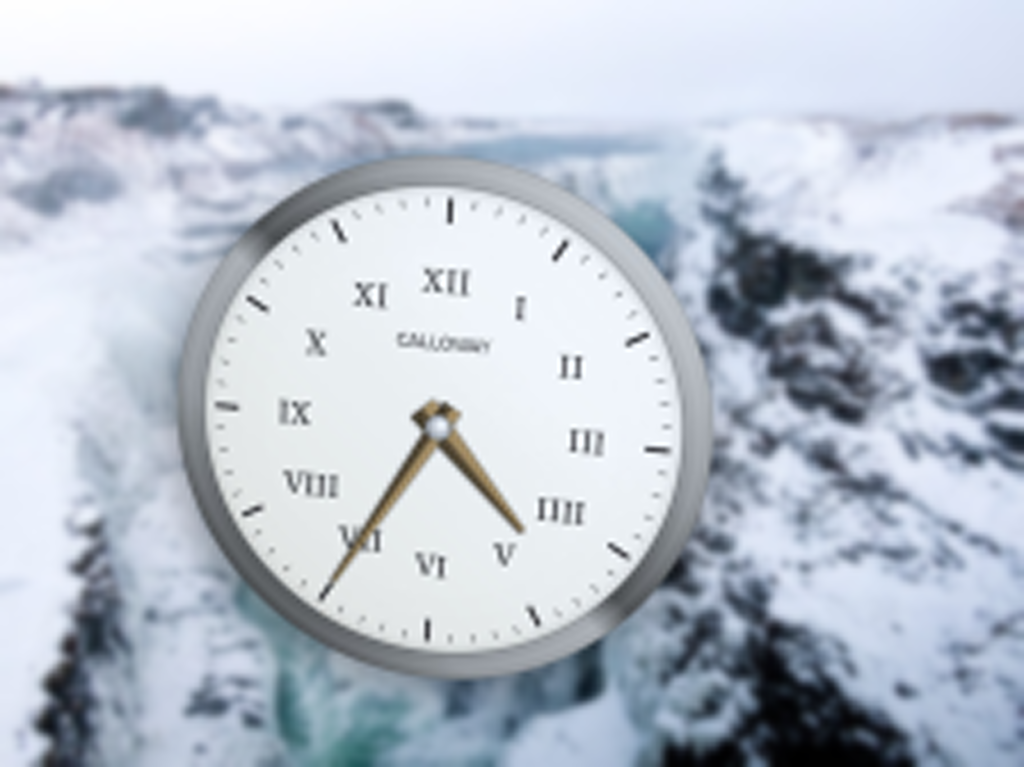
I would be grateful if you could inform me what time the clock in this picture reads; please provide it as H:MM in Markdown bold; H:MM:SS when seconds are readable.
**4:35**
